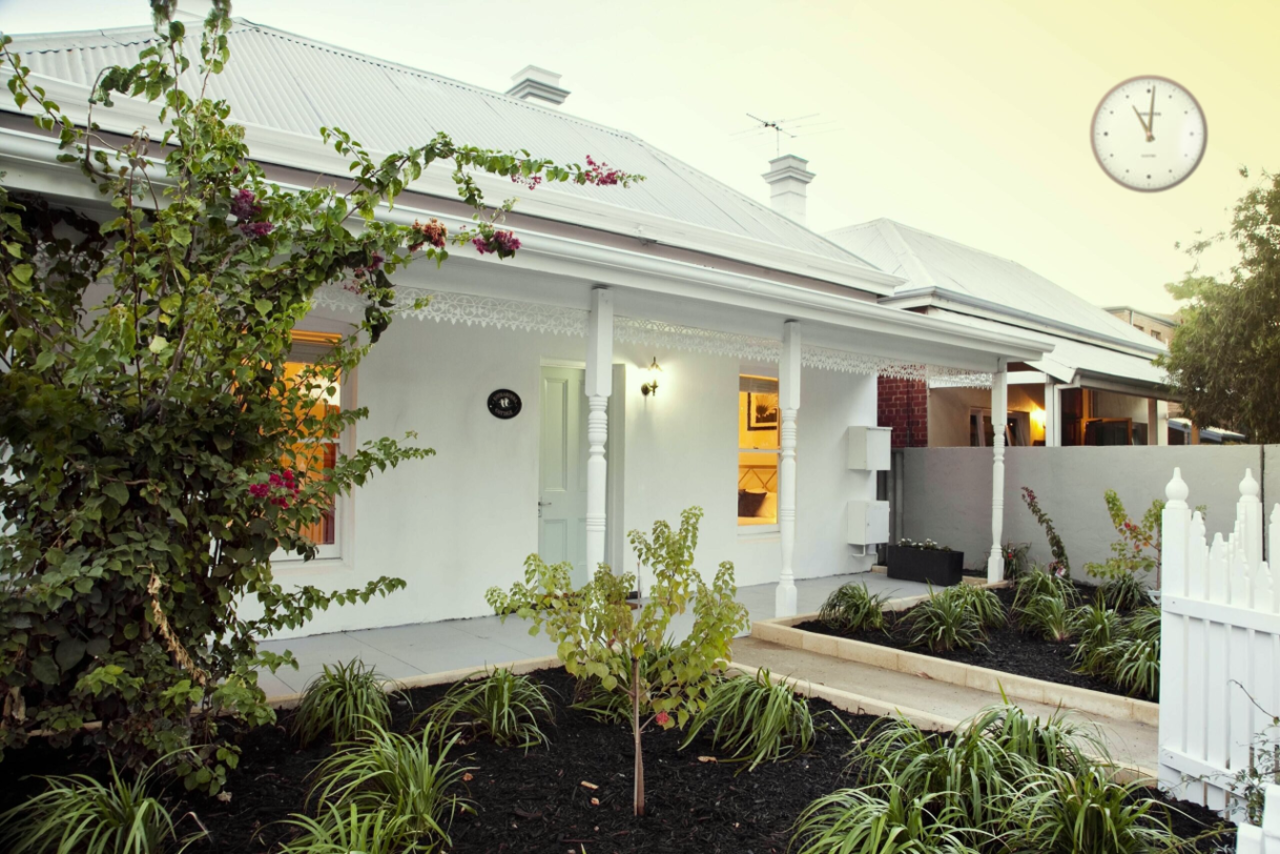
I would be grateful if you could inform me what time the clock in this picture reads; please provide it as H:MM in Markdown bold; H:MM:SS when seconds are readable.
**11:01**
